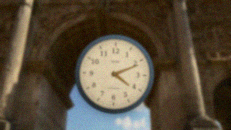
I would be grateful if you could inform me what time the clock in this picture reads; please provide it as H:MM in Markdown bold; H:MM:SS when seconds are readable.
**4:11**
